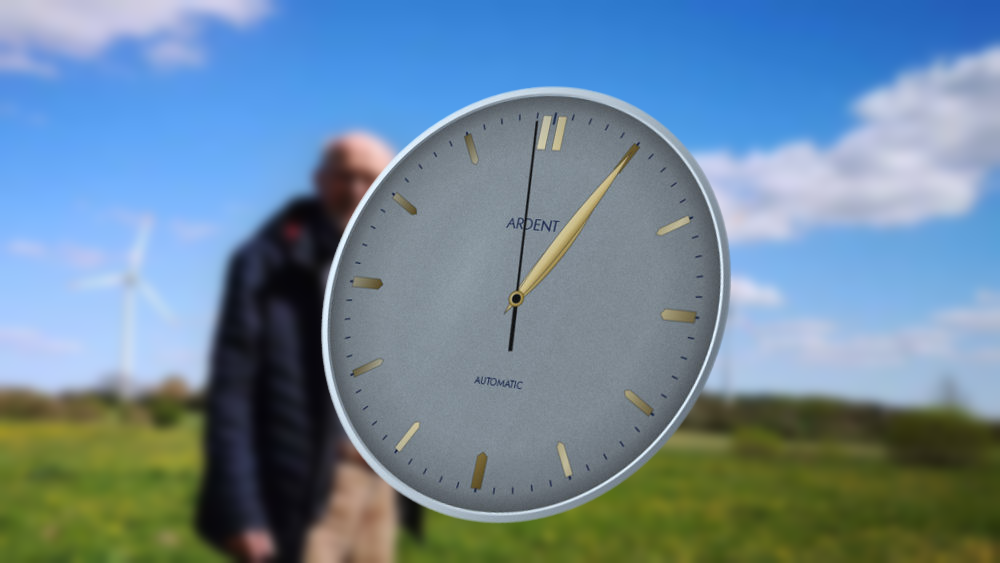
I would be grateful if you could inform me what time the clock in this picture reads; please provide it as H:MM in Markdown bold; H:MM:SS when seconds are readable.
**1:04:59**
